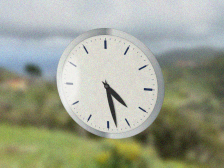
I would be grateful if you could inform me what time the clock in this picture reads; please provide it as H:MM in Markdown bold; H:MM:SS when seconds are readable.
**4:28**
